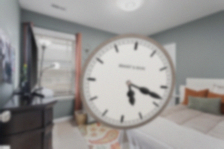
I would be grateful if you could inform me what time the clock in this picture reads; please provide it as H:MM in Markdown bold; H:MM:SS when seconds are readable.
**5:18**
